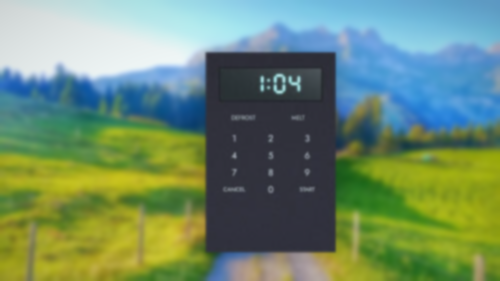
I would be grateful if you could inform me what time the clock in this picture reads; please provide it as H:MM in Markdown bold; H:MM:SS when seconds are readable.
**1:04**
